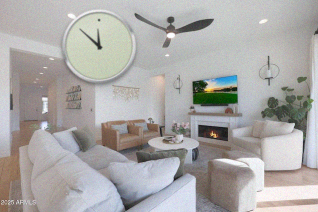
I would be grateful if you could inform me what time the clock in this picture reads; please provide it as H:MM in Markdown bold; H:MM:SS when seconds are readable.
**11:52**
